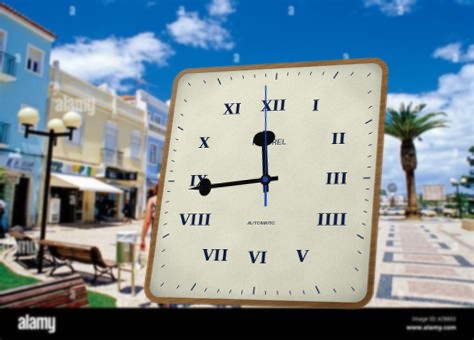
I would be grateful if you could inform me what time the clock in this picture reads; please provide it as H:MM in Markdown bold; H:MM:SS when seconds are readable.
**11:43:59**
